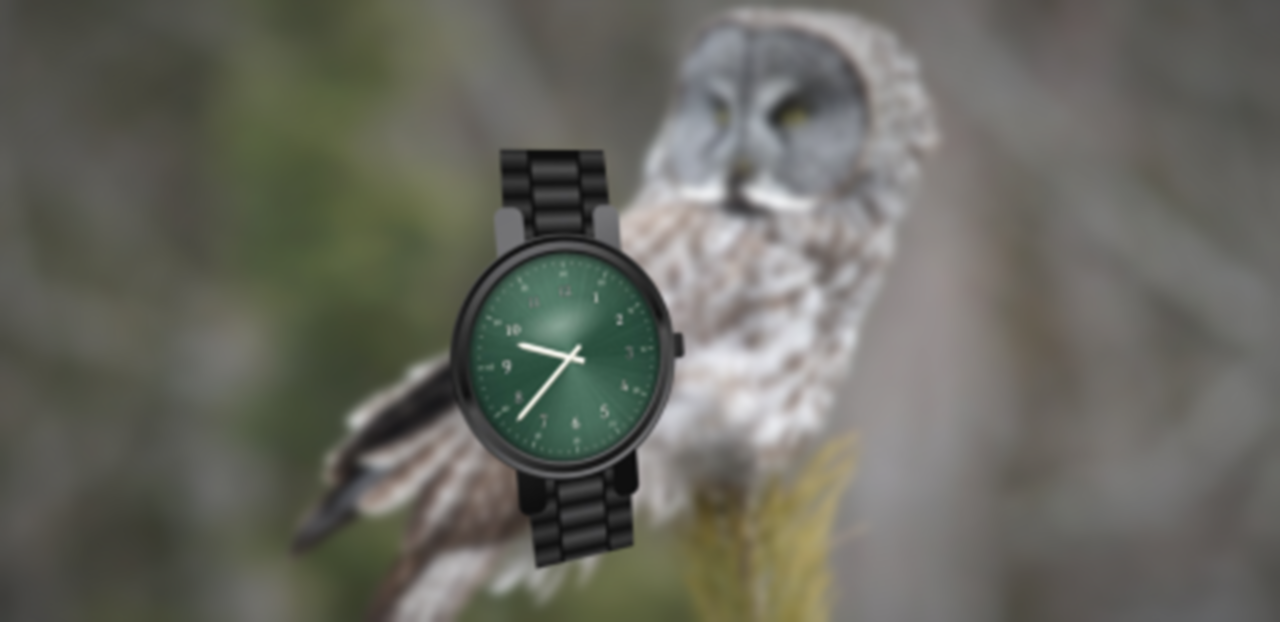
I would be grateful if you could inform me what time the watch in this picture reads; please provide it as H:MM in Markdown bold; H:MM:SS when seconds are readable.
**9:38**
